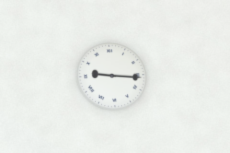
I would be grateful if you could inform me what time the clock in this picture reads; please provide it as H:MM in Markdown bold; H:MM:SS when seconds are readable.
**9:16**
